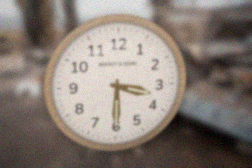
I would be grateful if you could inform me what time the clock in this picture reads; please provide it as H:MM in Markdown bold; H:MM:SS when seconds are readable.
**3:30**
